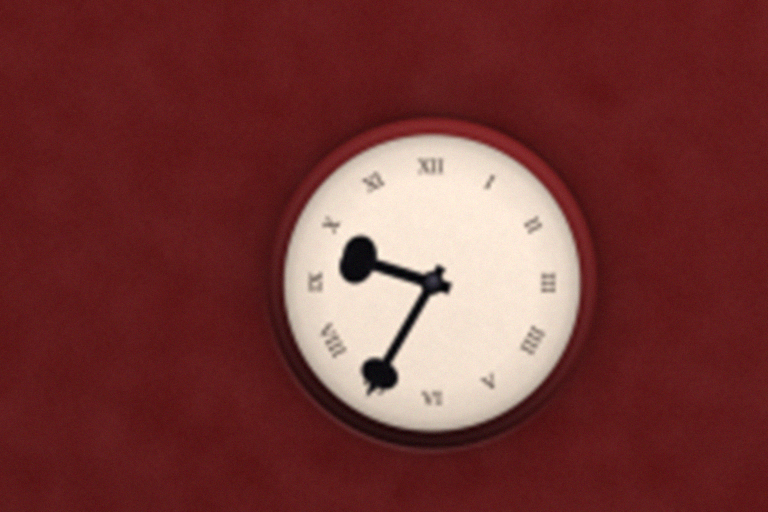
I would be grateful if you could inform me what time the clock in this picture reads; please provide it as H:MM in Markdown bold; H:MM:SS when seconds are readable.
**9:35**
